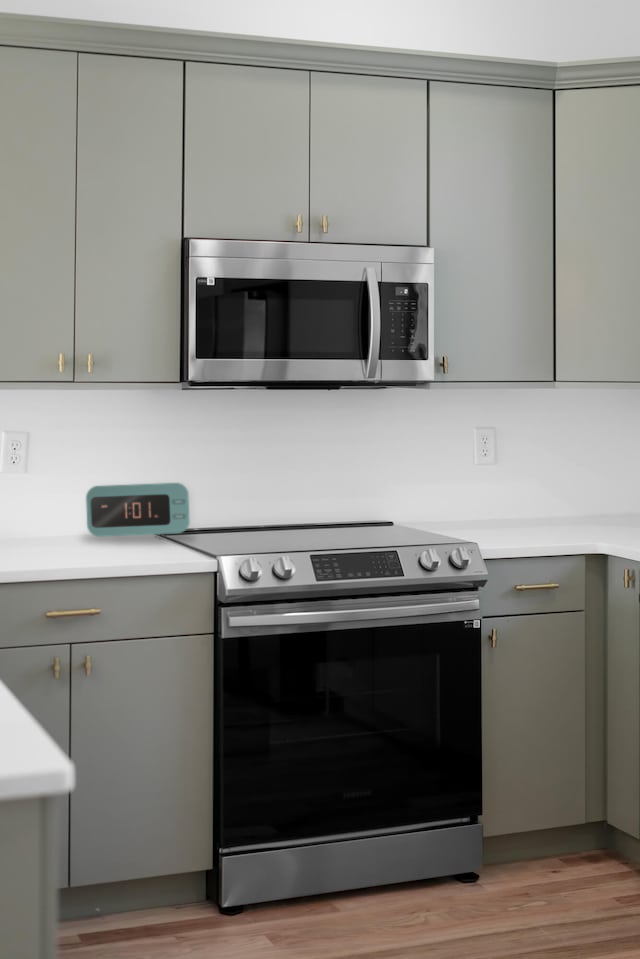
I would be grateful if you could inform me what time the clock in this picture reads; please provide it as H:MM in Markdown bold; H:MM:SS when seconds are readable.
**1:01**
